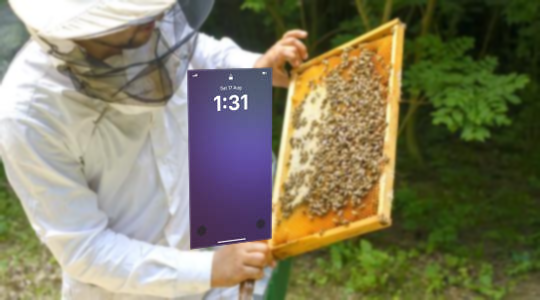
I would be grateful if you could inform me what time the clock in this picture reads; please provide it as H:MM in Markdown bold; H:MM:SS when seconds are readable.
**1:31**
